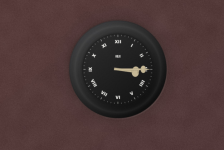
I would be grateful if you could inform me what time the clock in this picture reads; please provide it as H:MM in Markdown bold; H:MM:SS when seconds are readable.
**3:15**
